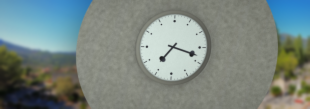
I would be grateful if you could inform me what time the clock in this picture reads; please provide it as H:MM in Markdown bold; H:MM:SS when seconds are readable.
**7:18**
